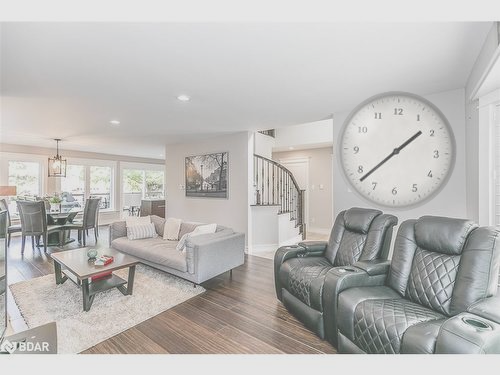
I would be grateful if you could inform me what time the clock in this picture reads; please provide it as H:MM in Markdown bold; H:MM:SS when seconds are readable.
**1:38**
